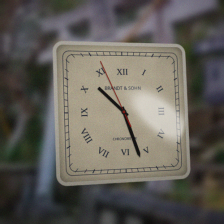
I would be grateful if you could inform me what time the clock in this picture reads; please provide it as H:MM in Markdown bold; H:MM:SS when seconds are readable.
**10:26:56**
